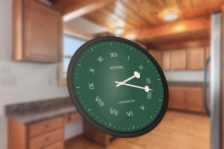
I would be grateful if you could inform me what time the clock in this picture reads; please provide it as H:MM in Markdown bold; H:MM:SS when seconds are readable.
**2:18**
